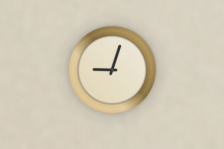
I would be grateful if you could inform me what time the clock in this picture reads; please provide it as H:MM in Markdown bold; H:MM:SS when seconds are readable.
**9:03**
